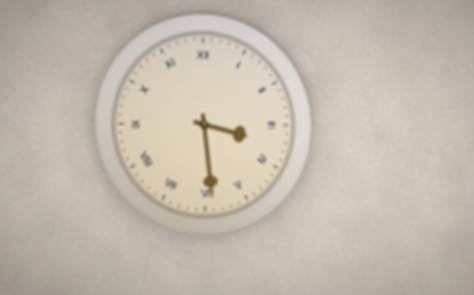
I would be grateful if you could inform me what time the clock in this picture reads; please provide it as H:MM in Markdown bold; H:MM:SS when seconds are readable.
**3:29**
